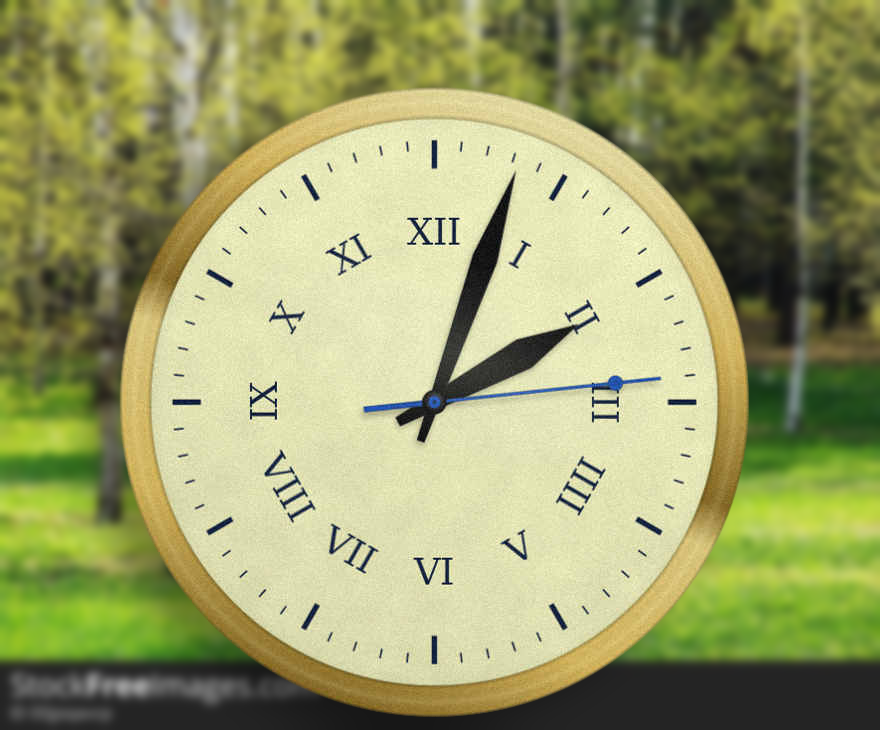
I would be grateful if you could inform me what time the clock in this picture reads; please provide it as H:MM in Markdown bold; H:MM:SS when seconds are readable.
**2:03:14**
